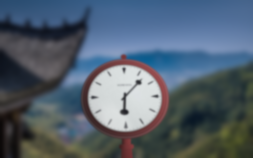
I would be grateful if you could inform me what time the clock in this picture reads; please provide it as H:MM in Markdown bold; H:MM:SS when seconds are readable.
**6:07**
